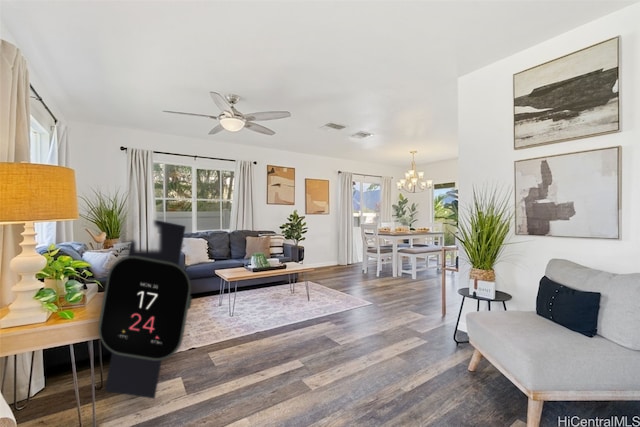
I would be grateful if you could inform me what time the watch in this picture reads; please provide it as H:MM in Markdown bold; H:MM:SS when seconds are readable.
**17:24**
